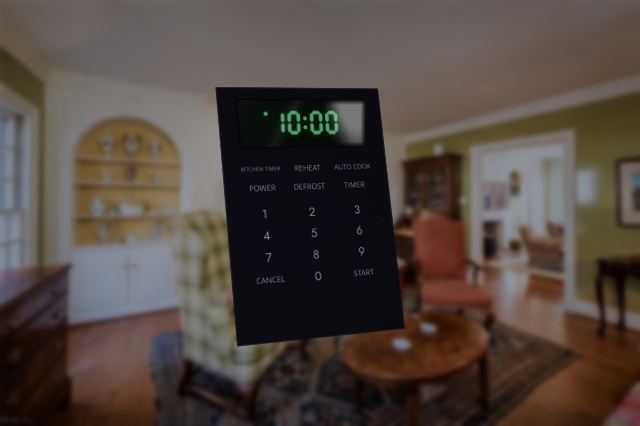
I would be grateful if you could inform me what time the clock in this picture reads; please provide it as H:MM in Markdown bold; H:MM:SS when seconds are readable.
**10:00**
